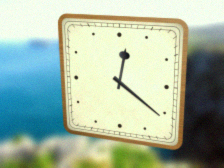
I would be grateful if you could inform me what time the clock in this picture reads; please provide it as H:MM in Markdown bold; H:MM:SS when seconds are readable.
**12:21**
